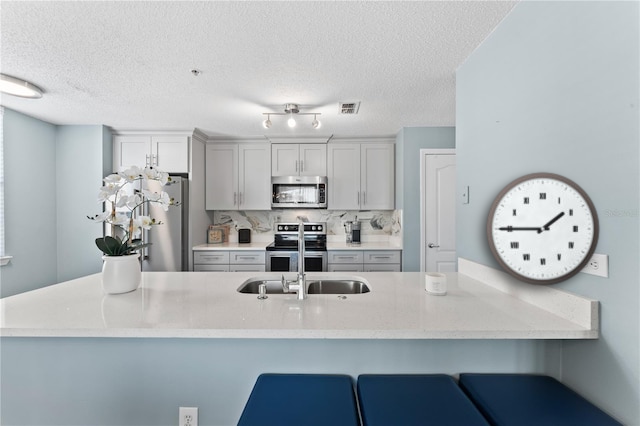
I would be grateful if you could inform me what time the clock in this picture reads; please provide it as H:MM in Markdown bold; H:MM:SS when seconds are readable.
**1:45**
